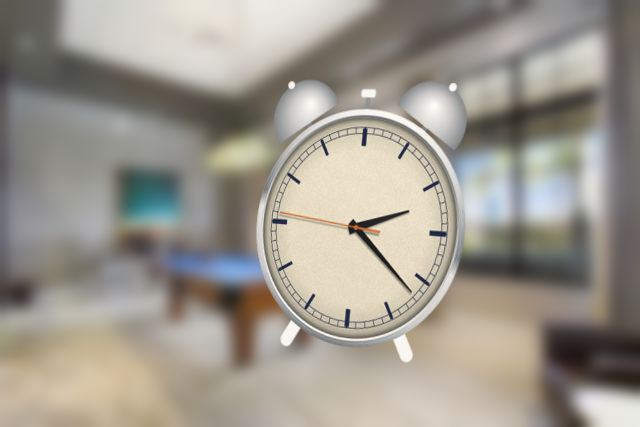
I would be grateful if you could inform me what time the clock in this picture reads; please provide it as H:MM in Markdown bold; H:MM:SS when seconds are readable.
**2:21:46**
